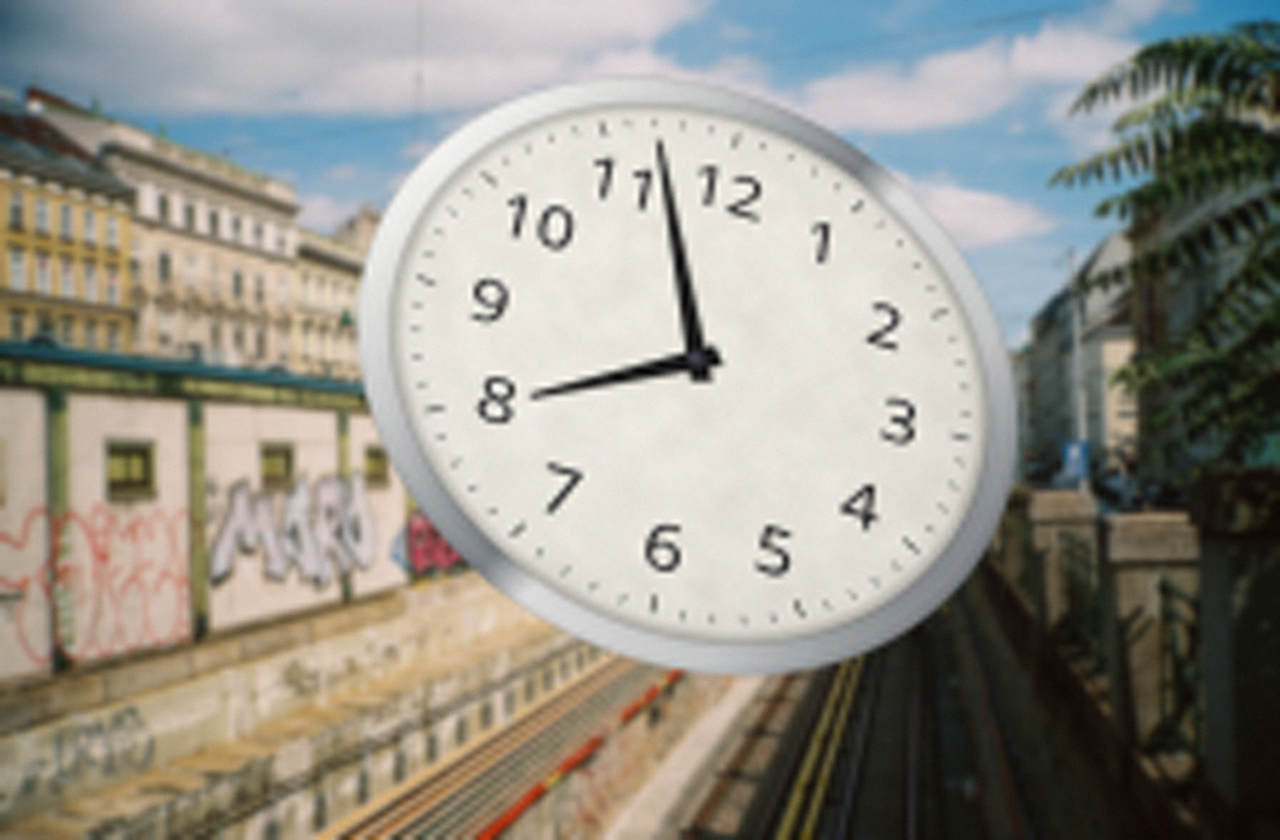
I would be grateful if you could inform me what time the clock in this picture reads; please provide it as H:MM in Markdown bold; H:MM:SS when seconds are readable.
**7:57**
